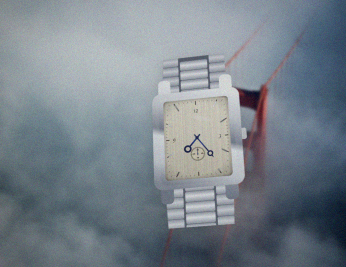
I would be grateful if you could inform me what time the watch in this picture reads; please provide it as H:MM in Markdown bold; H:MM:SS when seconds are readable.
**7:24**
